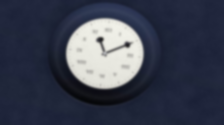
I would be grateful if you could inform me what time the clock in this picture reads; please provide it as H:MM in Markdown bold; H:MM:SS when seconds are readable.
**11:10**
